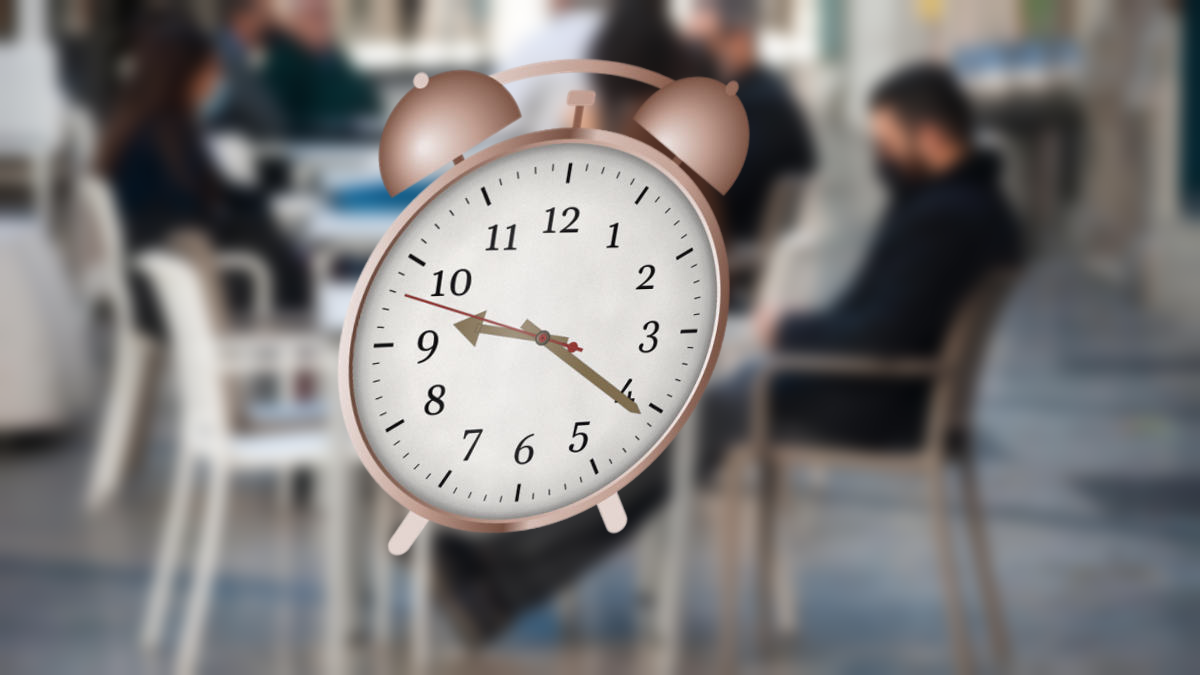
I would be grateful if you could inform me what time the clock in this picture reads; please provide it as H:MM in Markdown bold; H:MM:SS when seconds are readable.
**9:20:48**
